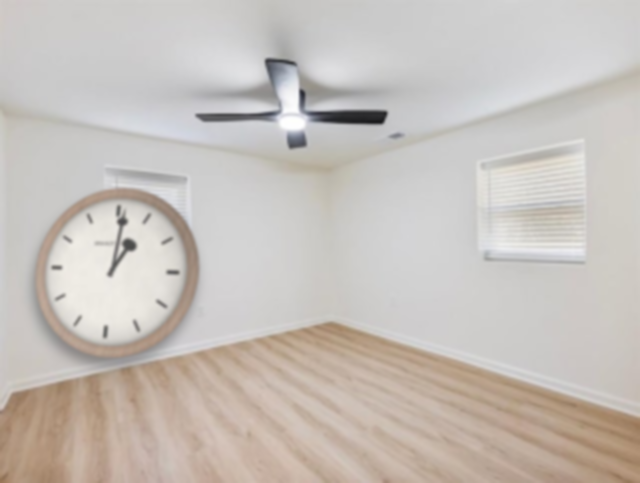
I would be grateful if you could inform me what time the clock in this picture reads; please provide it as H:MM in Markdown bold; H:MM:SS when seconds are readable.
**1:01**
